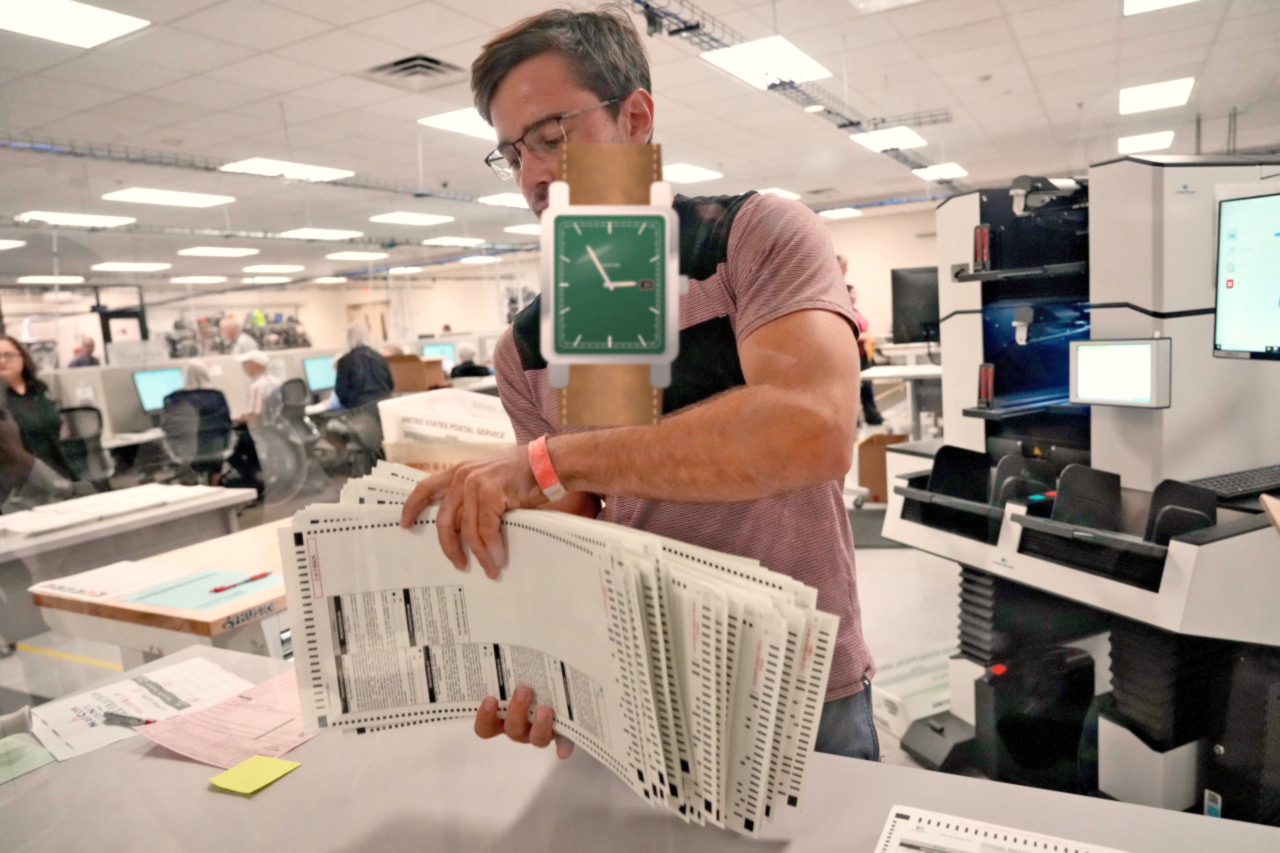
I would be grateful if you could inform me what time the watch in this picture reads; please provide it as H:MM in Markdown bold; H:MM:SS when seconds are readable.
**2:55**
